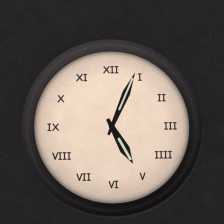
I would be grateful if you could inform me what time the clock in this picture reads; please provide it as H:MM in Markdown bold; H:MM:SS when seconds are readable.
**5:04**
